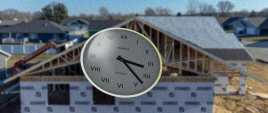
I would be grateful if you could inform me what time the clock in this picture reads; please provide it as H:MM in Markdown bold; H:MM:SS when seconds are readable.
**3:23**
